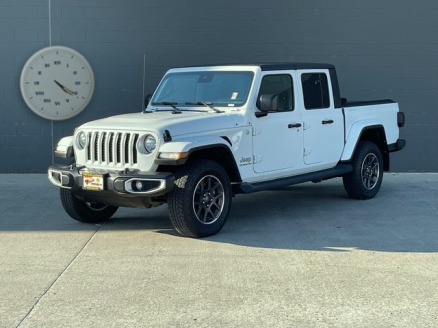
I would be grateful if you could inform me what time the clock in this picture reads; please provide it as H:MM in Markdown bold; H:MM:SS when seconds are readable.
**4:21**
